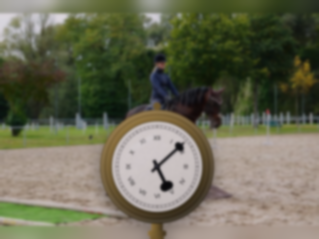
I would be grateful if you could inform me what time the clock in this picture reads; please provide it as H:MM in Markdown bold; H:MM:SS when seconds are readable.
**5:08**
